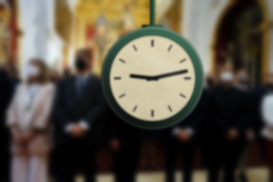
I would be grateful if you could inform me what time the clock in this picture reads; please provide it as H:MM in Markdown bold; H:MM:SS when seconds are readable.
**9:13**
